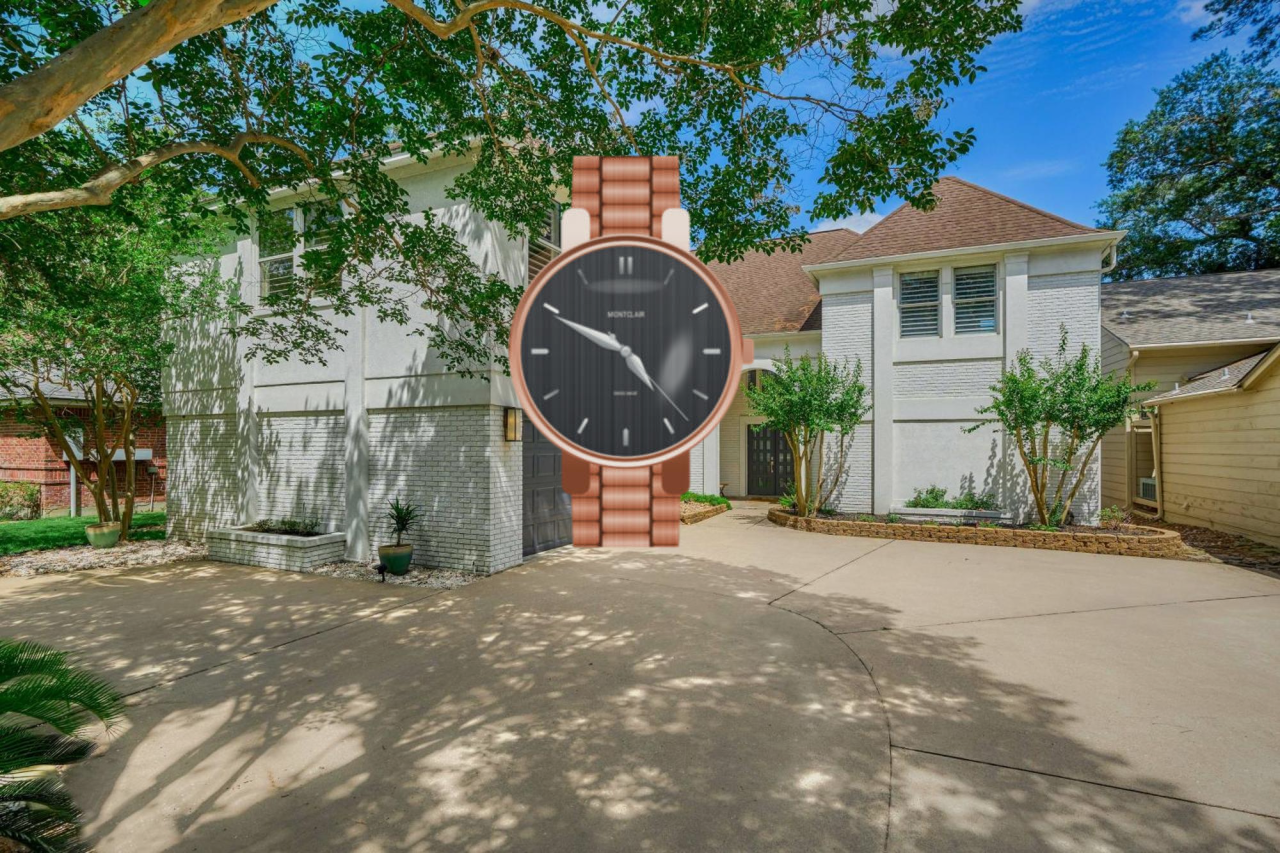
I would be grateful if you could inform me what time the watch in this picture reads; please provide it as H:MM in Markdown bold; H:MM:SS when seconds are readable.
**4:49:23**
